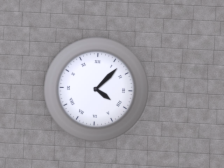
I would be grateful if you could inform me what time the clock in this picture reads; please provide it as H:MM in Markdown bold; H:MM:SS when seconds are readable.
**4:07**
